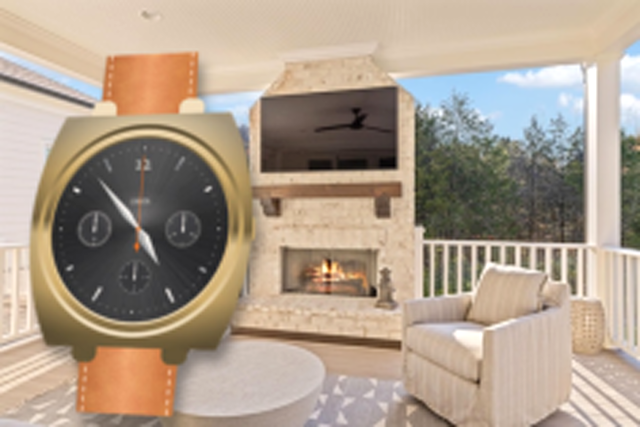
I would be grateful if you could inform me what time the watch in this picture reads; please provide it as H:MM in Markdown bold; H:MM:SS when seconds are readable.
**4:53**
